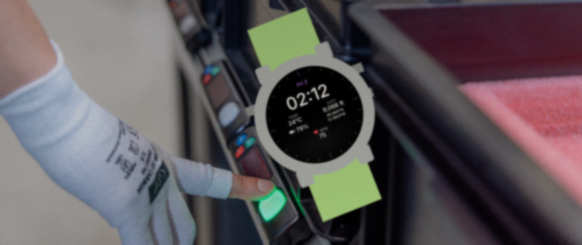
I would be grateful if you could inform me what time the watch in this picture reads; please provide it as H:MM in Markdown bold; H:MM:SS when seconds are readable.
**2:12**
